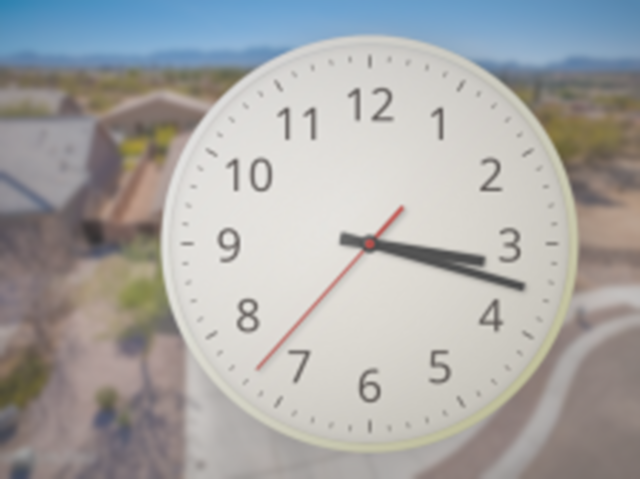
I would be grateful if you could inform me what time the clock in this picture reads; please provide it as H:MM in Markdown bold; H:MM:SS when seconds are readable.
**3:17:37**
